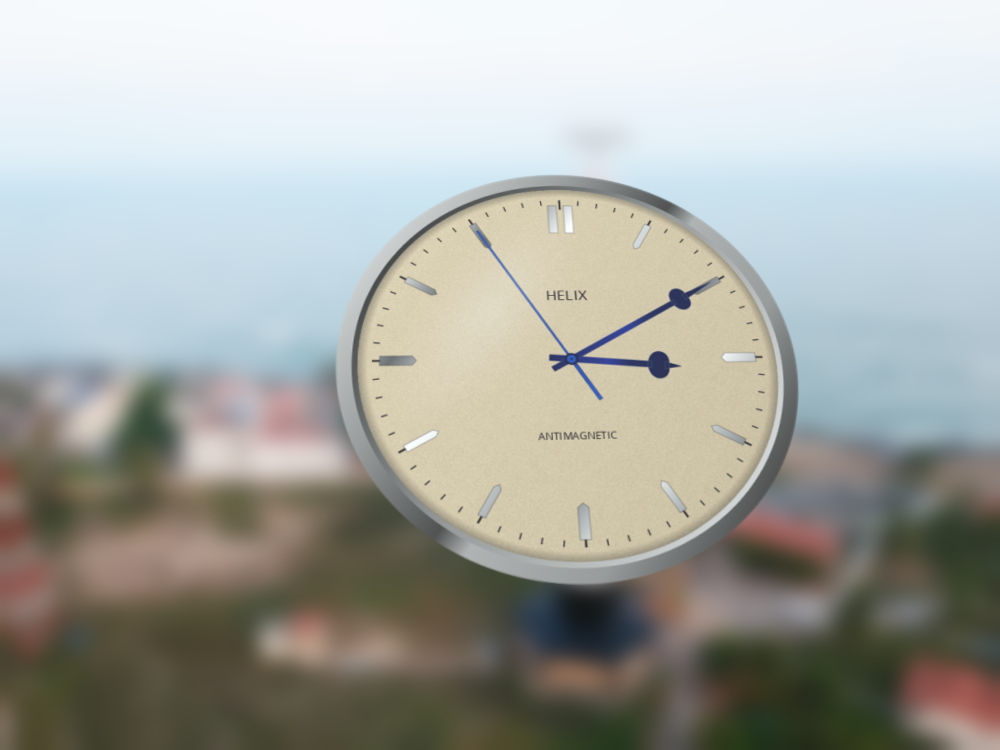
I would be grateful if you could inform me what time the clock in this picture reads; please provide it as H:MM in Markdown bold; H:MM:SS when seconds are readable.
**3:09:55**
